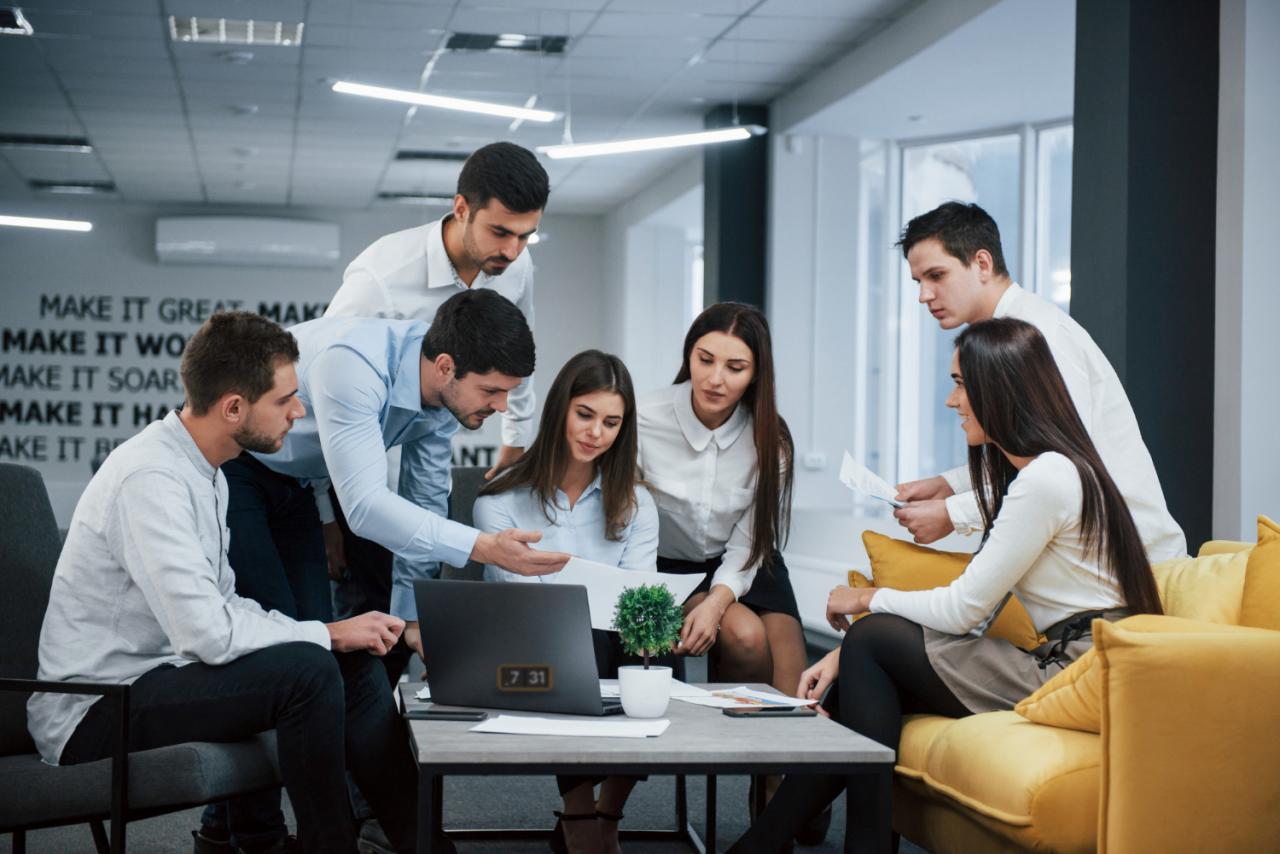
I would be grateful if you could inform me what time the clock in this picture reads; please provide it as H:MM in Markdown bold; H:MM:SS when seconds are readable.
**7:31**
